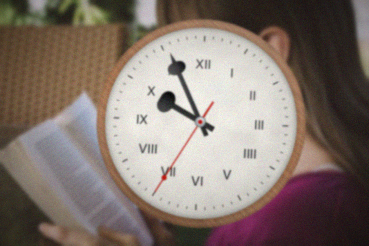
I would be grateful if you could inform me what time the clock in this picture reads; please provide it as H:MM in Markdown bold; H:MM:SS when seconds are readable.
**9:55:35**
